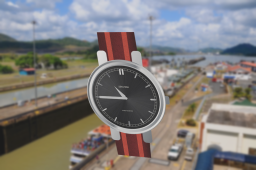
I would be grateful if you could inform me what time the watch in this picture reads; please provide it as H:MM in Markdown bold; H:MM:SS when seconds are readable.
**10:45**
